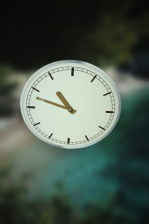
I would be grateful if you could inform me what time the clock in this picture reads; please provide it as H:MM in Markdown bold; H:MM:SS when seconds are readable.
**10:48**
